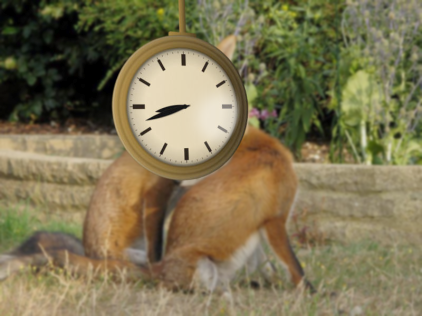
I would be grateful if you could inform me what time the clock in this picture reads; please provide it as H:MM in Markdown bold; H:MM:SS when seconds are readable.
**8:42**
